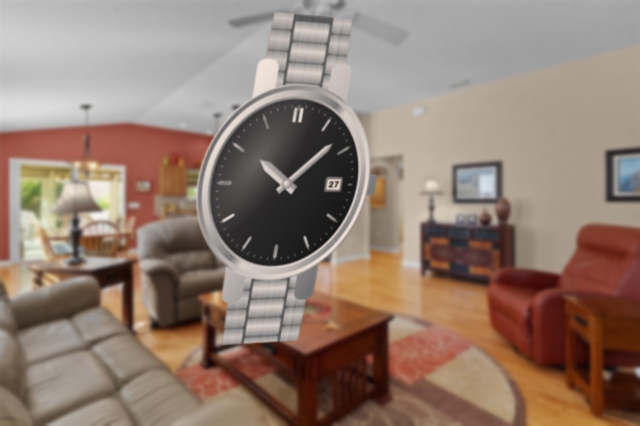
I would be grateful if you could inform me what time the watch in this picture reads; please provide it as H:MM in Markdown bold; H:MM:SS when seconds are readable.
**10:08**
